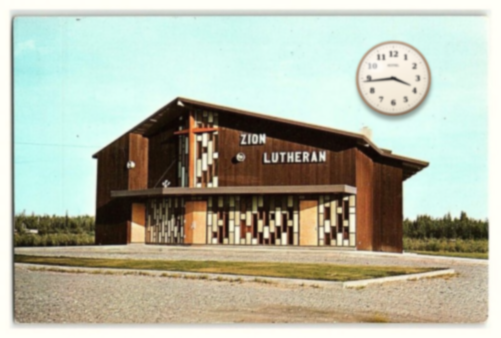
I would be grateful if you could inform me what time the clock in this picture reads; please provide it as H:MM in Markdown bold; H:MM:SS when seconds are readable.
**3:44**
